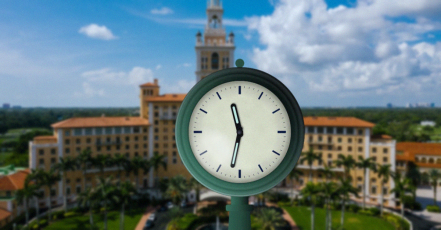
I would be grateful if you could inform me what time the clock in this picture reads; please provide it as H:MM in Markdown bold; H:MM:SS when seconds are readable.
**11:32**
